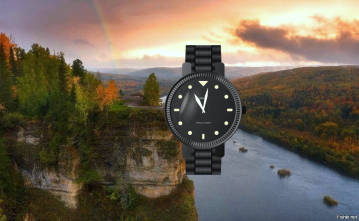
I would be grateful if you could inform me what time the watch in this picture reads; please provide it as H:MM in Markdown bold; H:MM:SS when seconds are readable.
**11:02**
